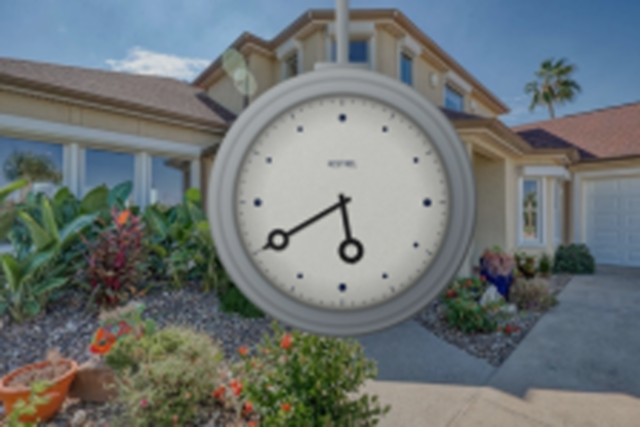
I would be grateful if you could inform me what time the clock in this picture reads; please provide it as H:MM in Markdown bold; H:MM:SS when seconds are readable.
**5:40**
